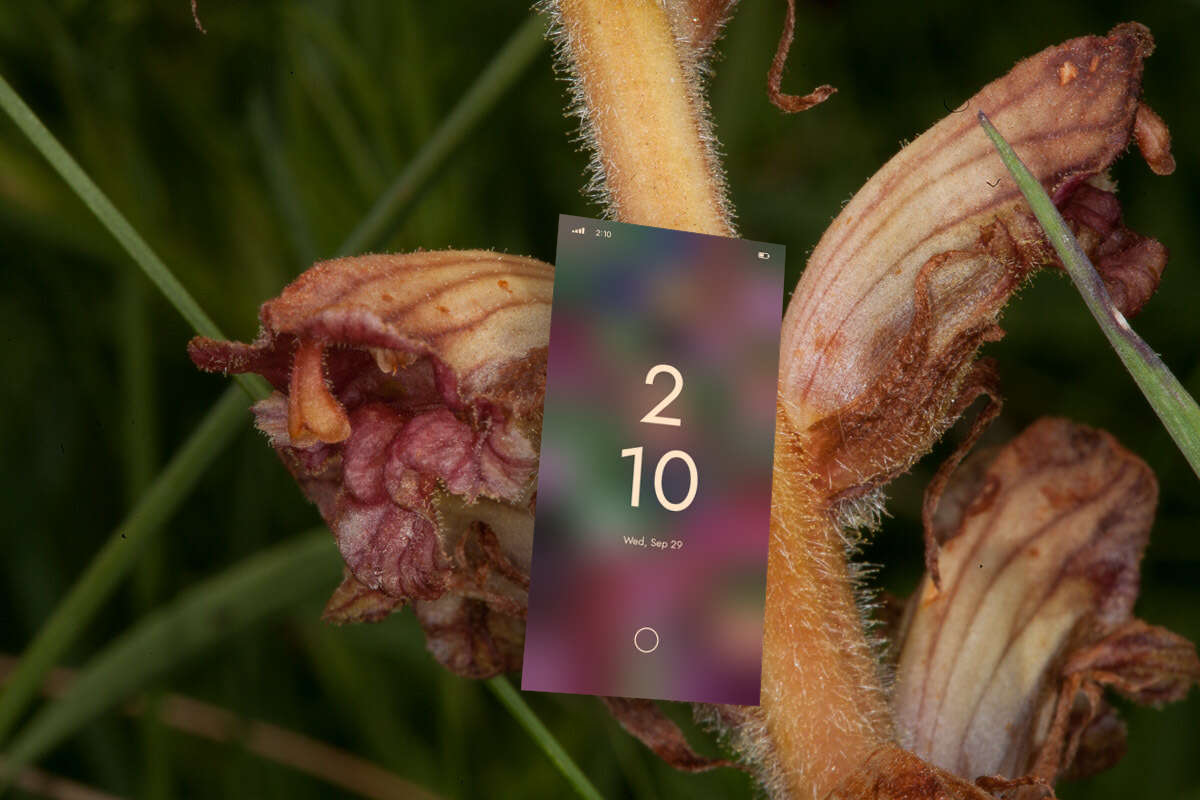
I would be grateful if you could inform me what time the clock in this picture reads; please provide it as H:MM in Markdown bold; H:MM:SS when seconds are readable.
**2:10**
